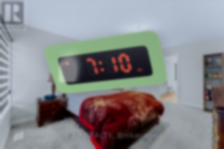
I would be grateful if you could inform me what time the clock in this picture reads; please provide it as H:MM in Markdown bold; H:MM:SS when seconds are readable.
**7:10**
